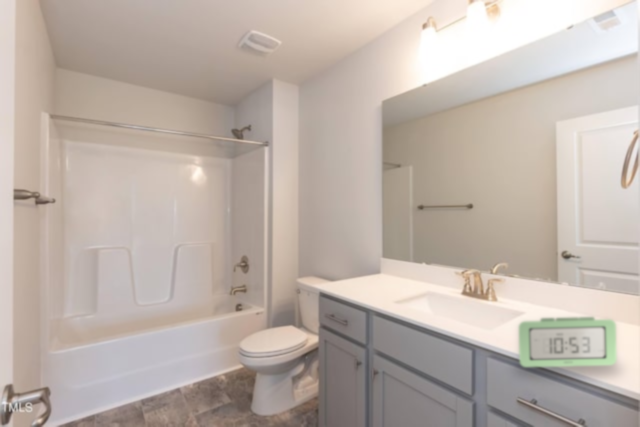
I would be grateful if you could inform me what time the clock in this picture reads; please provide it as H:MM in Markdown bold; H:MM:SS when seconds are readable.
**10:53**
